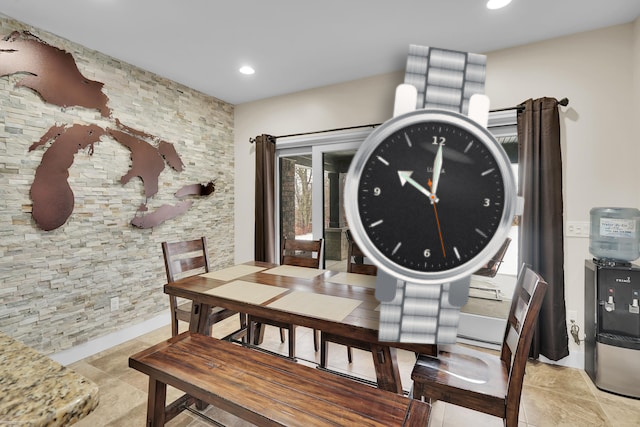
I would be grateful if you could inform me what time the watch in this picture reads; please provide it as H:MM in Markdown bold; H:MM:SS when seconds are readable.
**10:00:27**
